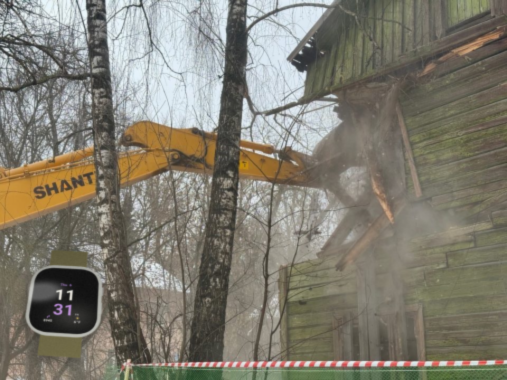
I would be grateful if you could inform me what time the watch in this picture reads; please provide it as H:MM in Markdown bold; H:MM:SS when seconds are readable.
**11:31**
